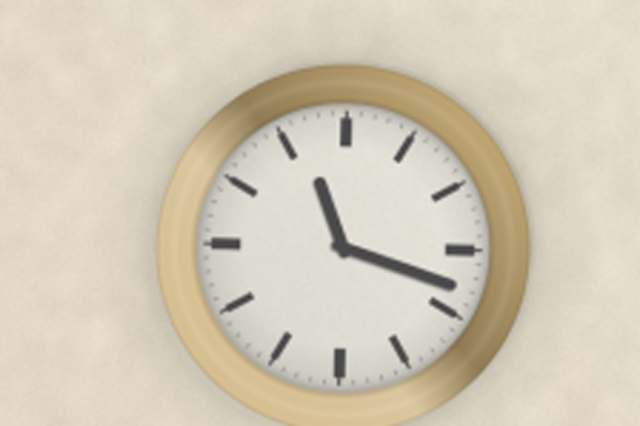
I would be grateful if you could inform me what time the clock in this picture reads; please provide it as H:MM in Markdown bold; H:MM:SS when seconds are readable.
**11:18**
